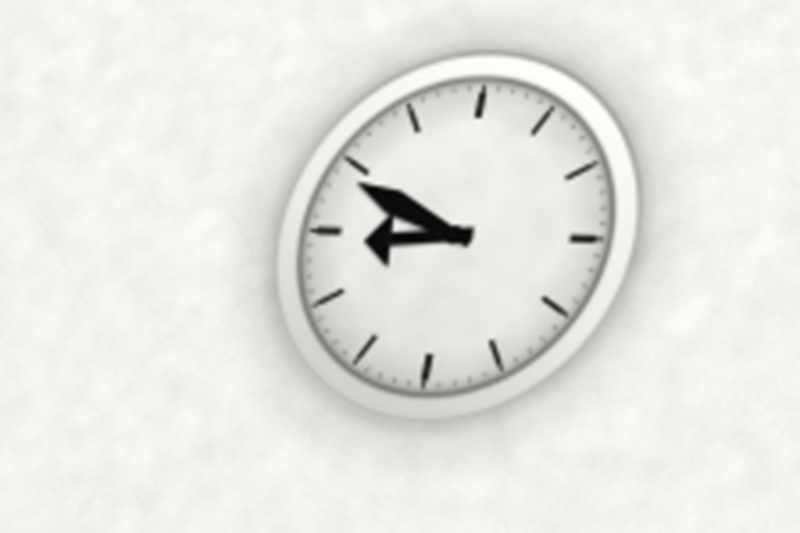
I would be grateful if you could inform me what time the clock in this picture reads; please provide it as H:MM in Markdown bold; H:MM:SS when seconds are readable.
**8:49**
